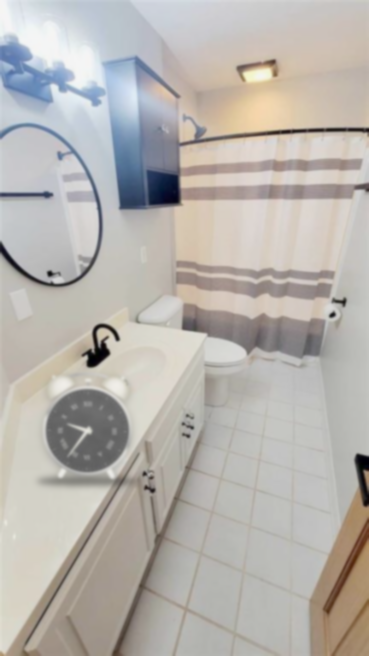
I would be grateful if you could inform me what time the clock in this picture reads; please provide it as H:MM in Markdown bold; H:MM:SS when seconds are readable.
**9:36**
